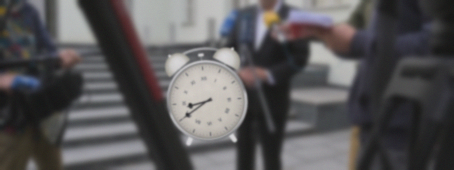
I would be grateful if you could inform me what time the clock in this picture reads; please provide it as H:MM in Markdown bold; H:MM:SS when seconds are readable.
**8:40**
